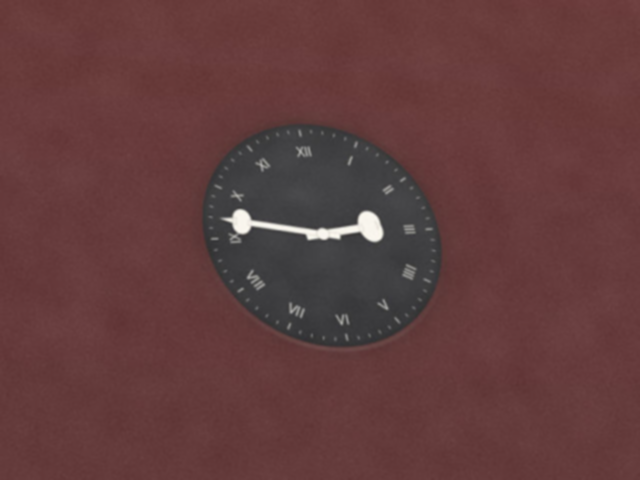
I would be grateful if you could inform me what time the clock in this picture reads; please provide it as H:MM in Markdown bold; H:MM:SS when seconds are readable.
**2:47**
